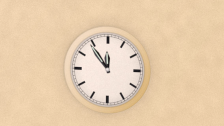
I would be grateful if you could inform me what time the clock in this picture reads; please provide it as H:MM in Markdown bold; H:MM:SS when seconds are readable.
**11:54**
